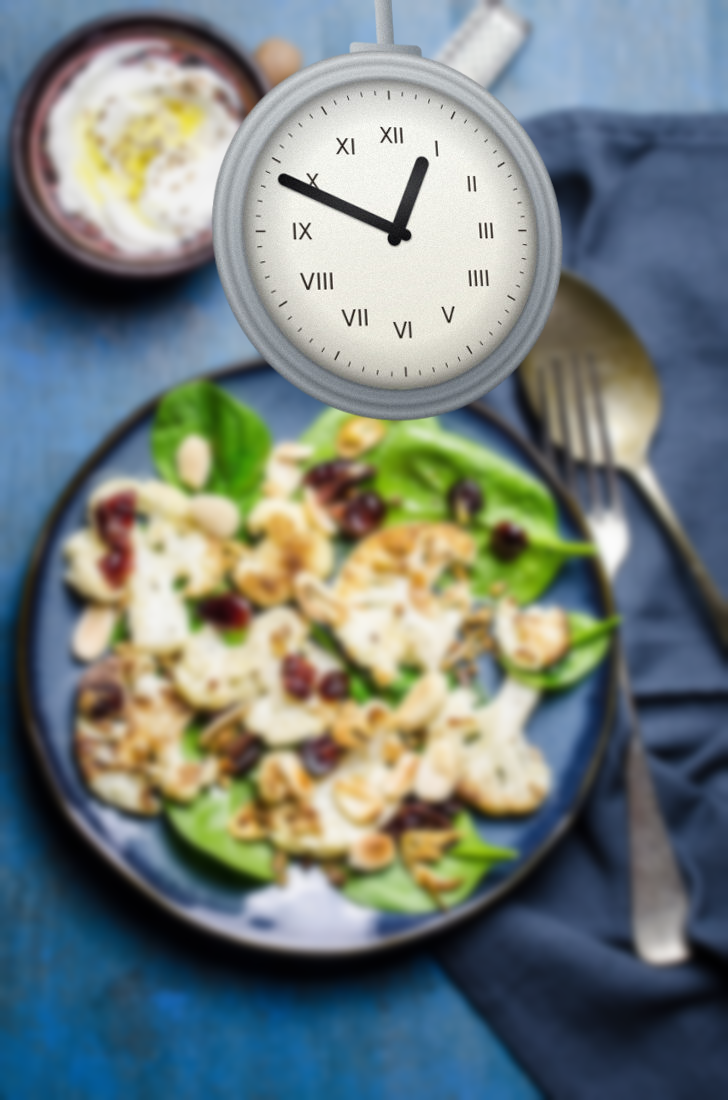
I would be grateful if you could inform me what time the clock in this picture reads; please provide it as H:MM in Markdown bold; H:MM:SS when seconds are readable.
**12:49**
